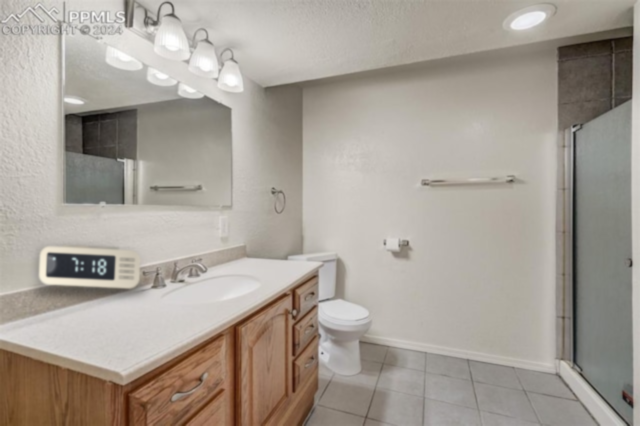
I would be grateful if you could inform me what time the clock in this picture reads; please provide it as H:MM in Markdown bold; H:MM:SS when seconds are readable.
**7:18**
